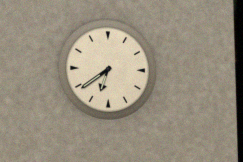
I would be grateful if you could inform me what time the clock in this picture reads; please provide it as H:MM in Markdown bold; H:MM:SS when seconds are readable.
**6:39**
